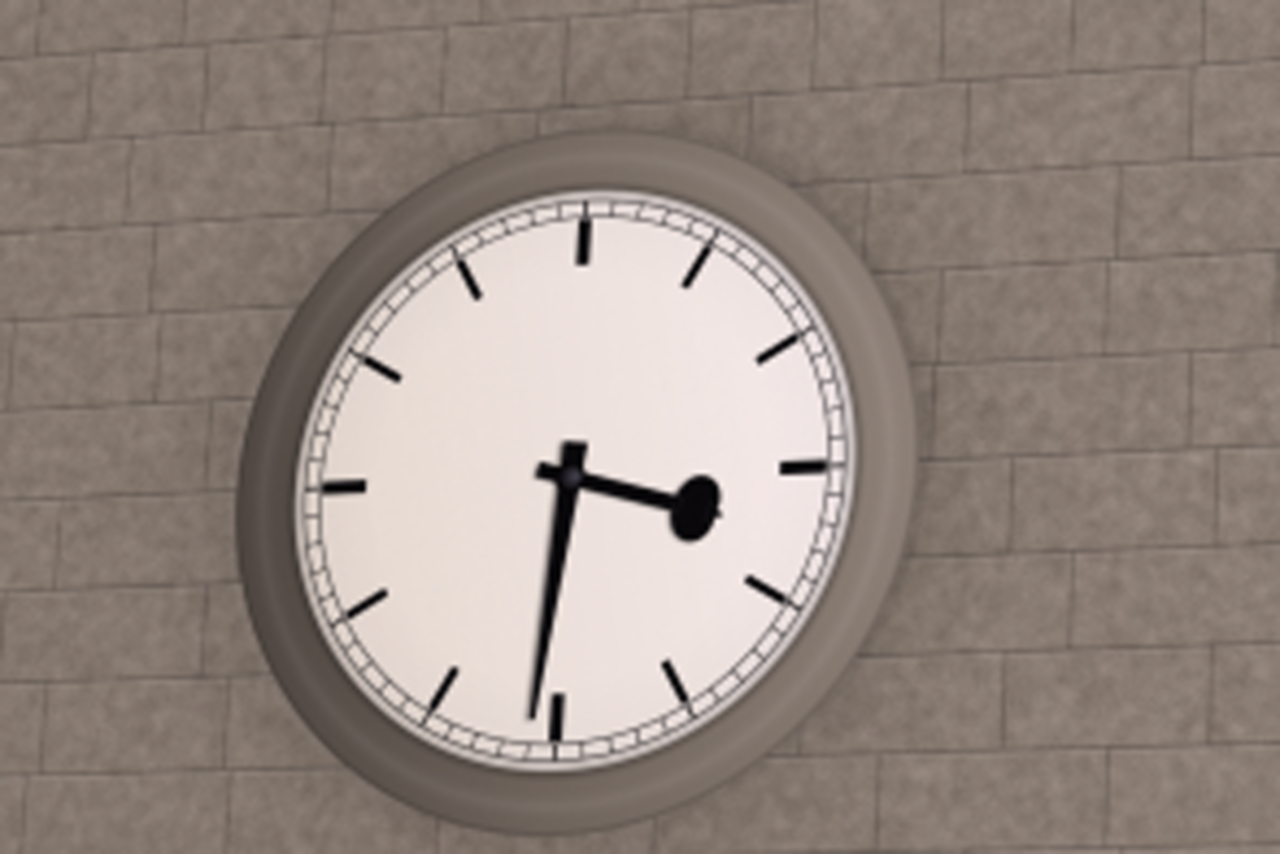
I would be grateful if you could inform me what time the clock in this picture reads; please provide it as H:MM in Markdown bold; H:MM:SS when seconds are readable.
**3:31**
